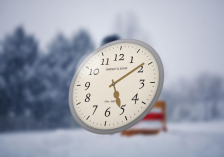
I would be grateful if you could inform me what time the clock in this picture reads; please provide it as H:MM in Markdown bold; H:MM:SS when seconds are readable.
**5:09**
